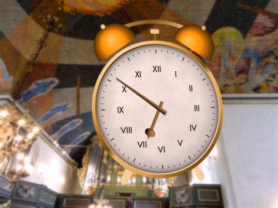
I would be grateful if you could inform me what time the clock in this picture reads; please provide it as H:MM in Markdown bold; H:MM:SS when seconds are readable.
**6:51**
